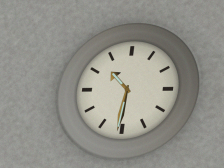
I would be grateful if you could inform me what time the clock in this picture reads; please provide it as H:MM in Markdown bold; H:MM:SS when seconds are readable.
**10:31**
